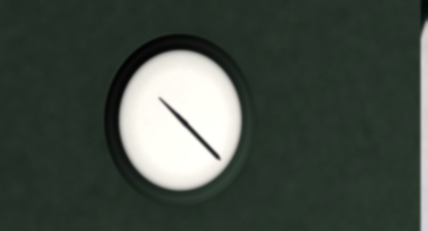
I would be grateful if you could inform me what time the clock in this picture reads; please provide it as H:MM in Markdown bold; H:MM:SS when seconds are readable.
**10:22**
